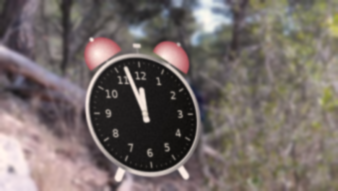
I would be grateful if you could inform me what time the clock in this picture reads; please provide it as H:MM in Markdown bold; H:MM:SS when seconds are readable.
**11:57**
